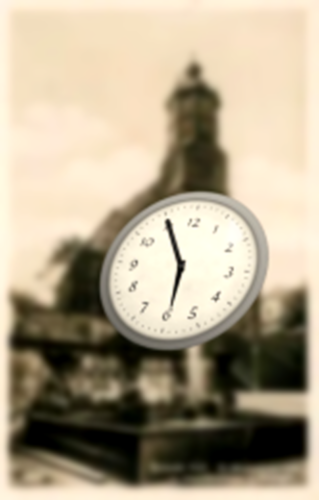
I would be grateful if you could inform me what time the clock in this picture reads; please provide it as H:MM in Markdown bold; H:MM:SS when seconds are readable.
**5:55**
